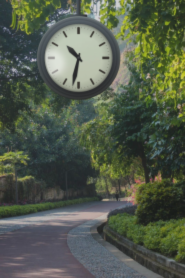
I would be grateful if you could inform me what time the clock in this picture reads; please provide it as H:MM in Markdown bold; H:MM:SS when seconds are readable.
**10:32**
